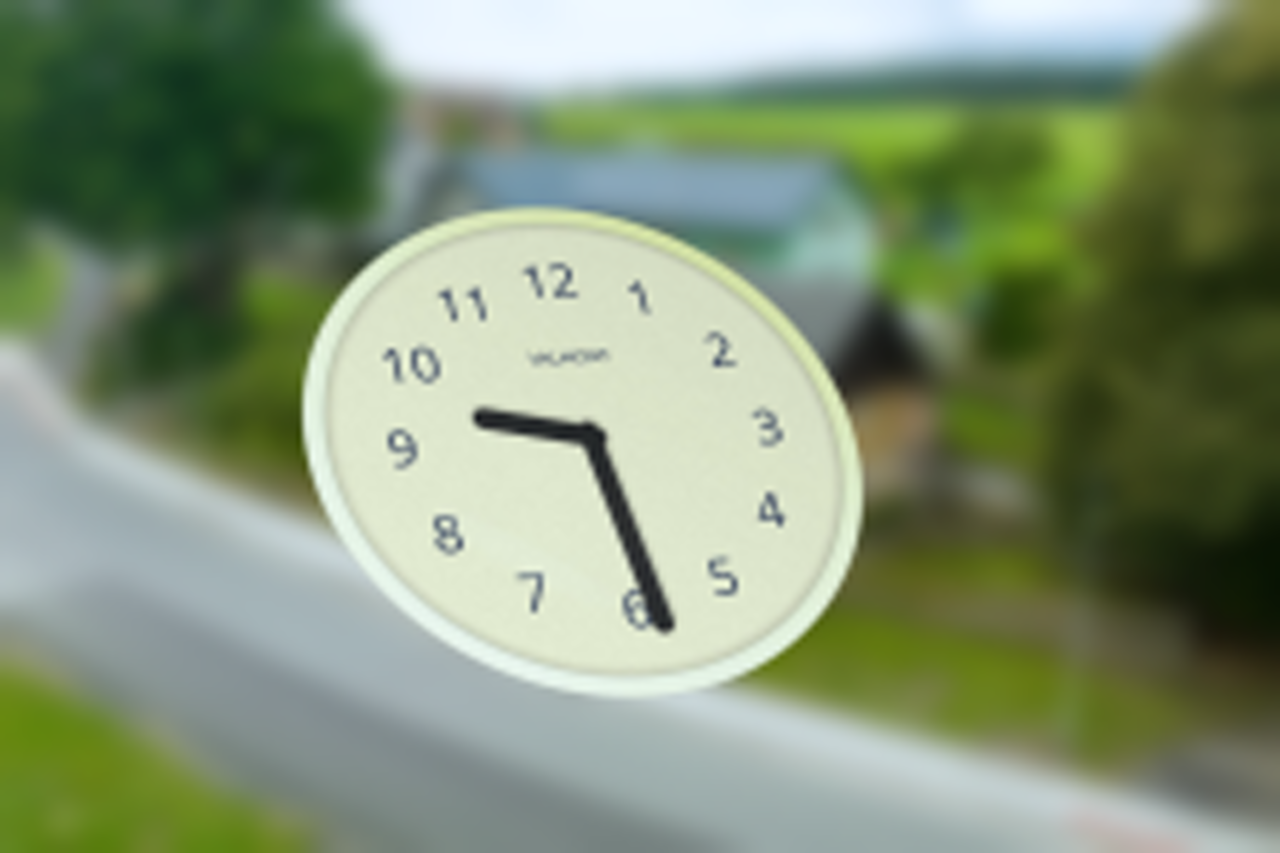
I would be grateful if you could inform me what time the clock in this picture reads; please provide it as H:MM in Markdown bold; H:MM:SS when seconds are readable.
**9:29**
